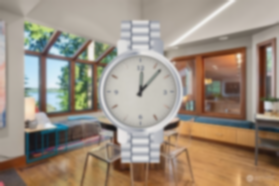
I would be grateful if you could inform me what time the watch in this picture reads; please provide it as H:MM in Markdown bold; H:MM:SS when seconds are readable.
**12:07**
